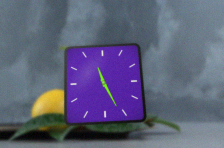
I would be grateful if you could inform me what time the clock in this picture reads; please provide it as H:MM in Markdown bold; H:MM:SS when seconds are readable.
**11:26**
